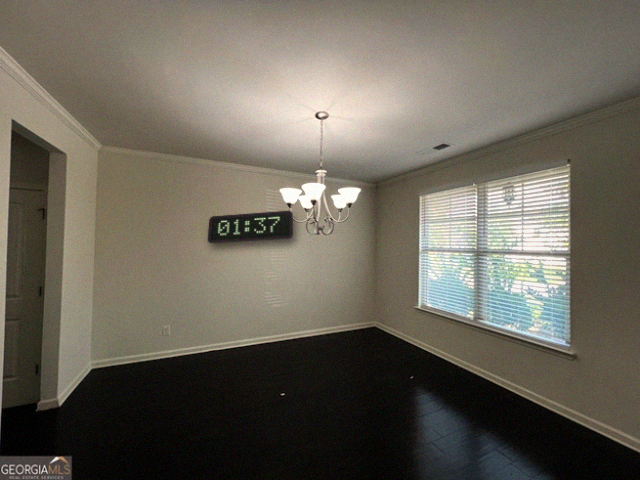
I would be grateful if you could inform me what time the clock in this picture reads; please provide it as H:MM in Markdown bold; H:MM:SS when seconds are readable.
**1:37**
